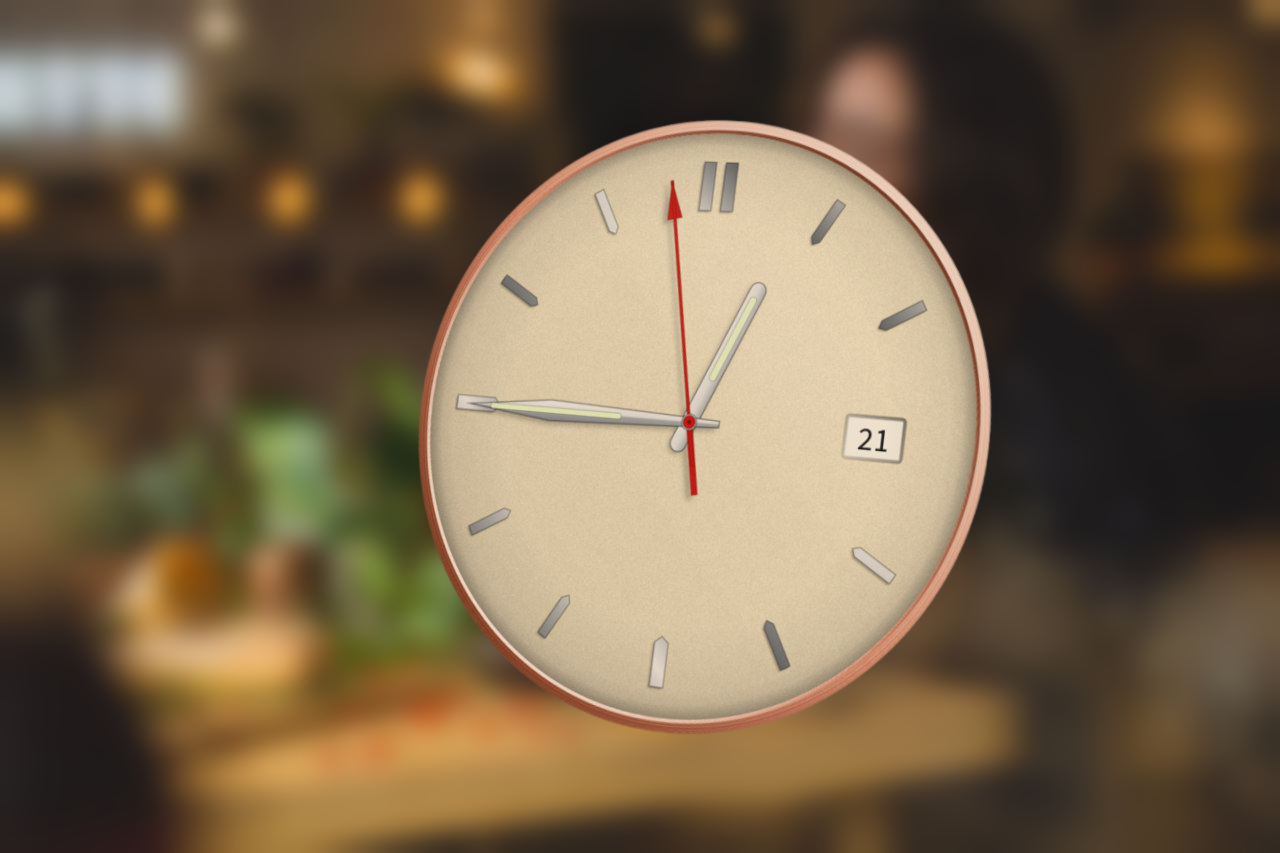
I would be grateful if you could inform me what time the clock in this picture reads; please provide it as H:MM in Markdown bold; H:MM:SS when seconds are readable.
**12:44:58**
